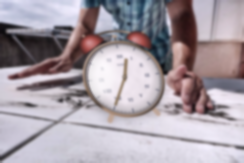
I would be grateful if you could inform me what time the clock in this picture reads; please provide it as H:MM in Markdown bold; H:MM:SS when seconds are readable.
**12:35**
